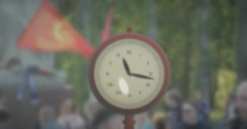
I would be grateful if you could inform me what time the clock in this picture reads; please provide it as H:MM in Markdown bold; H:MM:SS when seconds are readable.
**11:17**
